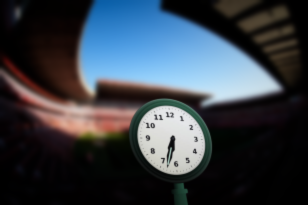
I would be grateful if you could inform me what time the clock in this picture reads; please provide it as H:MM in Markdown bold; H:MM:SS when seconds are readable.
**6:33**
